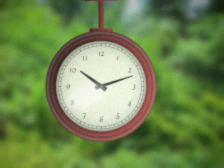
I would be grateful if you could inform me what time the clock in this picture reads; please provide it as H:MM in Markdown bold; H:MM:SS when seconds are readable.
**10:12**
